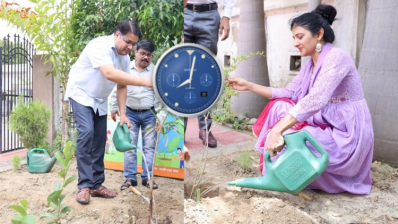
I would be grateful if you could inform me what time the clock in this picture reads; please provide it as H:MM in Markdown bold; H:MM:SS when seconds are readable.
**8:02**
